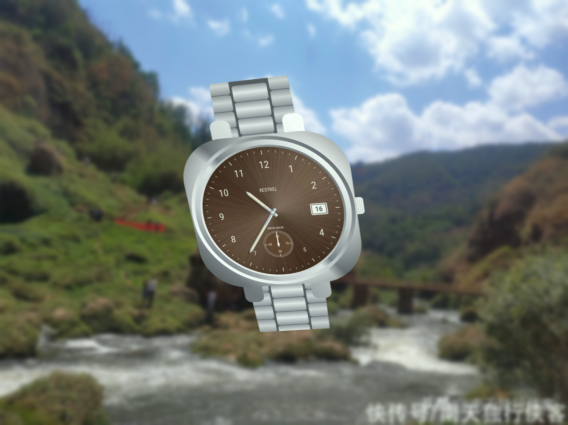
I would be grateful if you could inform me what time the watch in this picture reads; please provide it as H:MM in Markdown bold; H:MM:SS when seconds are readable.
**10:36**
